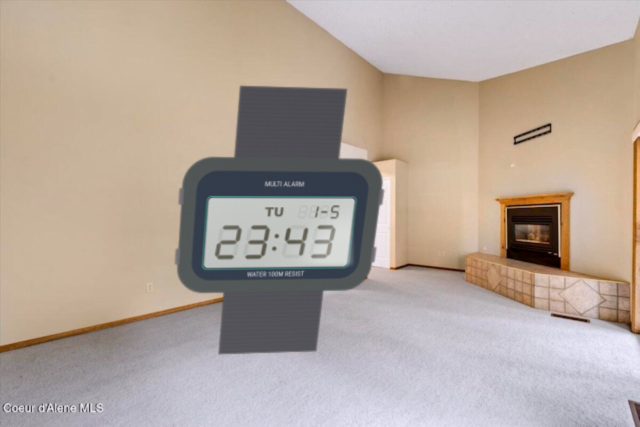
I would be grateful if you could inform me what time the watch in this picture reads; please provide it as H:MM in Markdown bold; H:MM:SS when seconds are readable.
**23:43**
